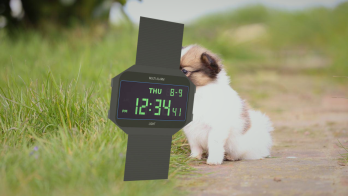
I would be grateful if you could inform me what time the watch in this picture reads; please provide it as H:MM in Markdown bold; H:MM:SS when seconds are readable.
**12:34:41**
